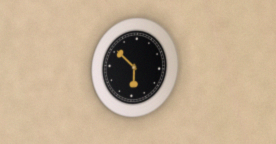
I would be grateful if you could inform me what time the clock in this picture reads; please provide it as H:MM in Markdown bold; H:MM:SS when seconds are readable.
**5:51**
